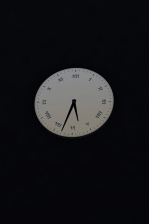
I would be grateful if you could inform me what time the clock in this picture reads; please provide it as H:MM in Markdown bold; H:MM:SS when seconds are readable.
**5:33**
